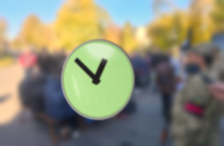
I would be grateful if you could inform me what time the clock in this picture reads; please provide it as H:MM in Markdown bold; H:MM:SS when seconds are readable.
**12:52**
